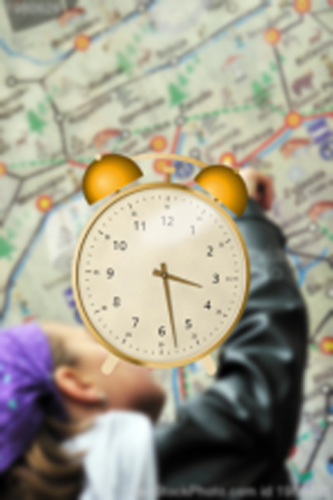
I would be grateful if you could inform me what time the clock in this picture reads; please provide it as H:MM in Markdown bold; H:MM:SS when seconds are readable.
**3:28**
